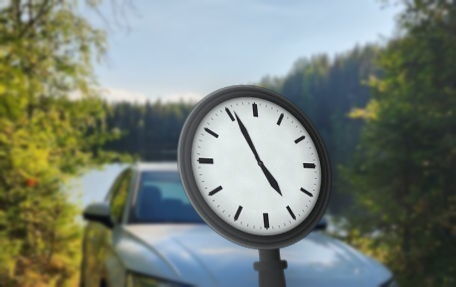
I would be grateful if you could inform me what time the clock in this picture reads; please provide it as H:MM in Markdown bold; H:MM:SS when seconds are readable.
**4:56**
